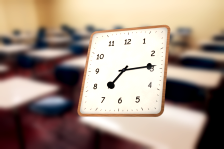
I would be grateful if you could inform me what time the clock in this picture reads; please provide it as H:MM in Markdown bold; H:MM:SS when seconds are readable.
**7:14**
